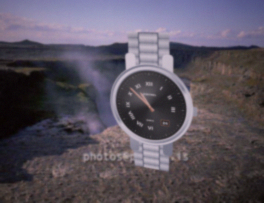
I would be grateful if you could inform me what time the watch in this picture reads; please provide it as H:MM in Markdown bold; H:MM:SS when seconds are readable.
**10:52**
